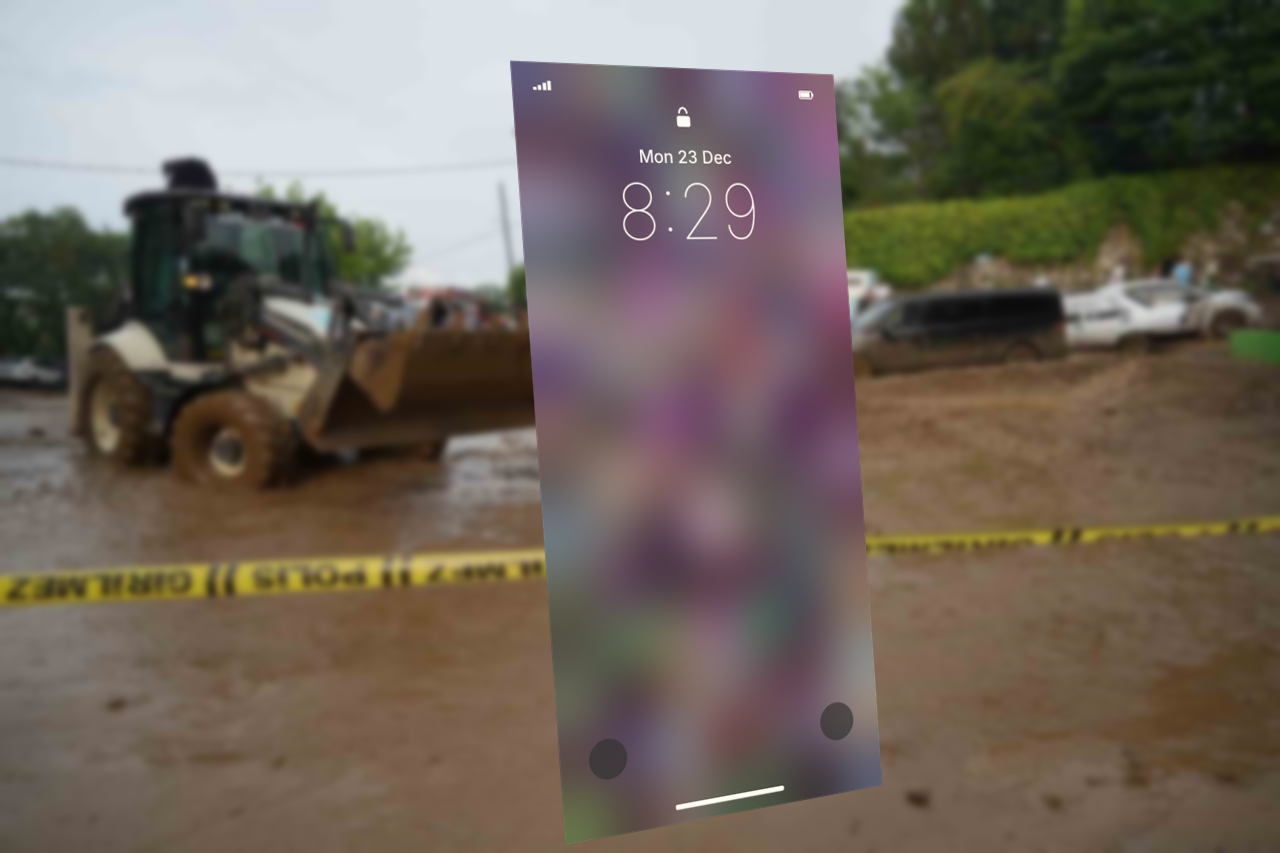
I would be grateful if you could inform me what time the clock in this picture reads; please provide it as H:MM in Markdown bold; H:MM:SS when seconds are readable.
**8:29**
